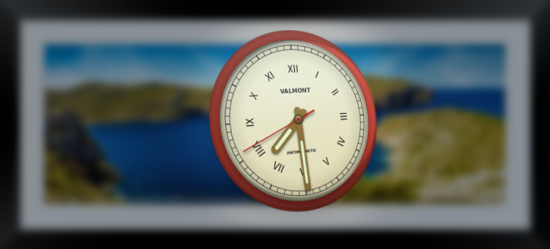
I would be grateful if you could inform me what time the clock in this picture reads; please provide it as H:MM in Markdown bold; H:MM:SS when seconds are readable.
**7:29:41**
